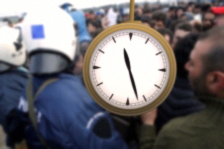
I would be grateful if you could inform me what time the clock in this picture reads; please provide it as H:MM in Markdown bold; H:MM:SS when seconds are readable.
**11:27**
